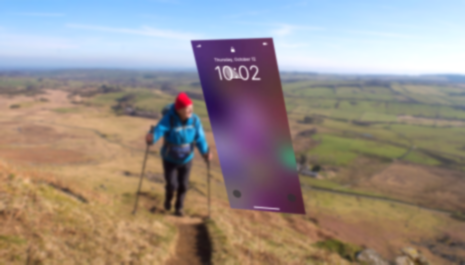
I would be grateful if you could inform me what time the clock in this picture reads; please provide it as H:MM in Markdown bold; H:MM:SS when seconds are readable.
**10:02**
